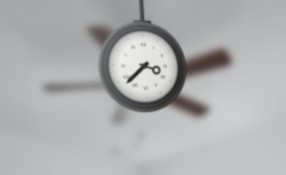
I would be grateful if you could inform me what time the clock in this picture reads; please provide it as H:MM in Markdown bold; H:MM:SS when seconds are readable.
**3:38**
